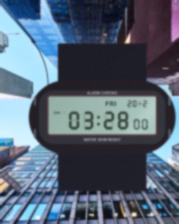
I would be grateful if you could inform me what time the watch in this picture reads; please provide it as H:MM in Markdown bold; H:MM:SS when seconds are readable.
**3:28:00**
